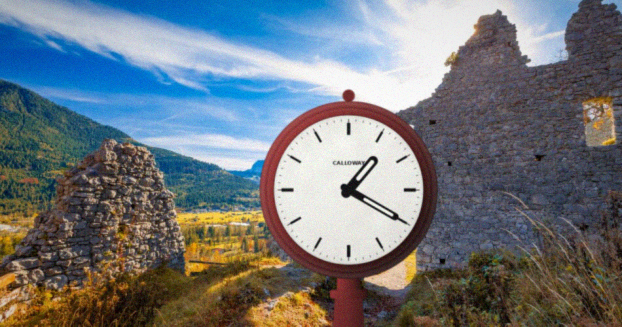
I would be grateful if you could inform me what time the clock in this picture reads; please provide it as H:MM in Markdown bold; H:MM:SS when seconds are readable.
**1:20**
